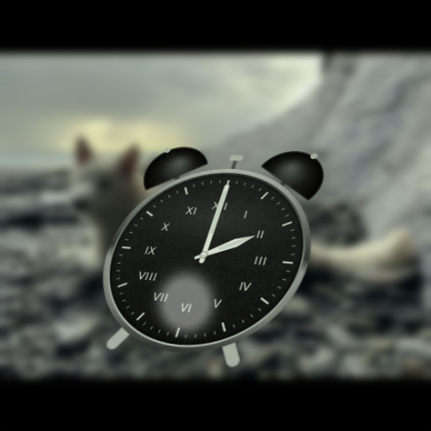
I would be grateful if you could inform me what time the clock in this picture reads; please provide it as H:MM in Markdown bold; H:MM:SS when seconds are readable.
**2:00**
